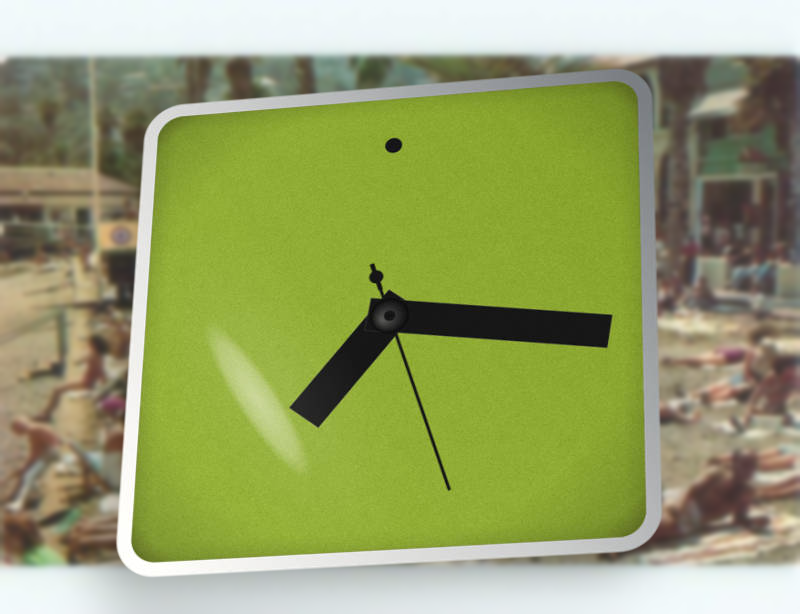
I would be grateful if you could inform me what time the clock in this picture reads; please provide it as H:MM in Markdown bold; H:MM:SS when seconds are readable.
**7:16:27**
